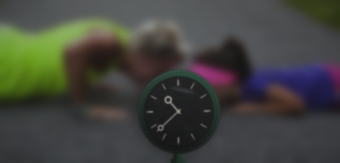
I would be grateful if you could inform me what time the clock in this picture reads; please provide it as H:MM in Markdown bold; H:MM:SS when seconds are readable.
**10:38**
